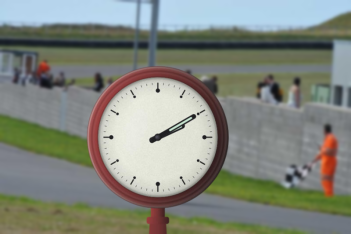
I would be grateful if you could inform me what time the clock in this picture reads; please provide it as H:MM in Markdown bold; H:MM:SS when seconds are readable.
**2:10**
